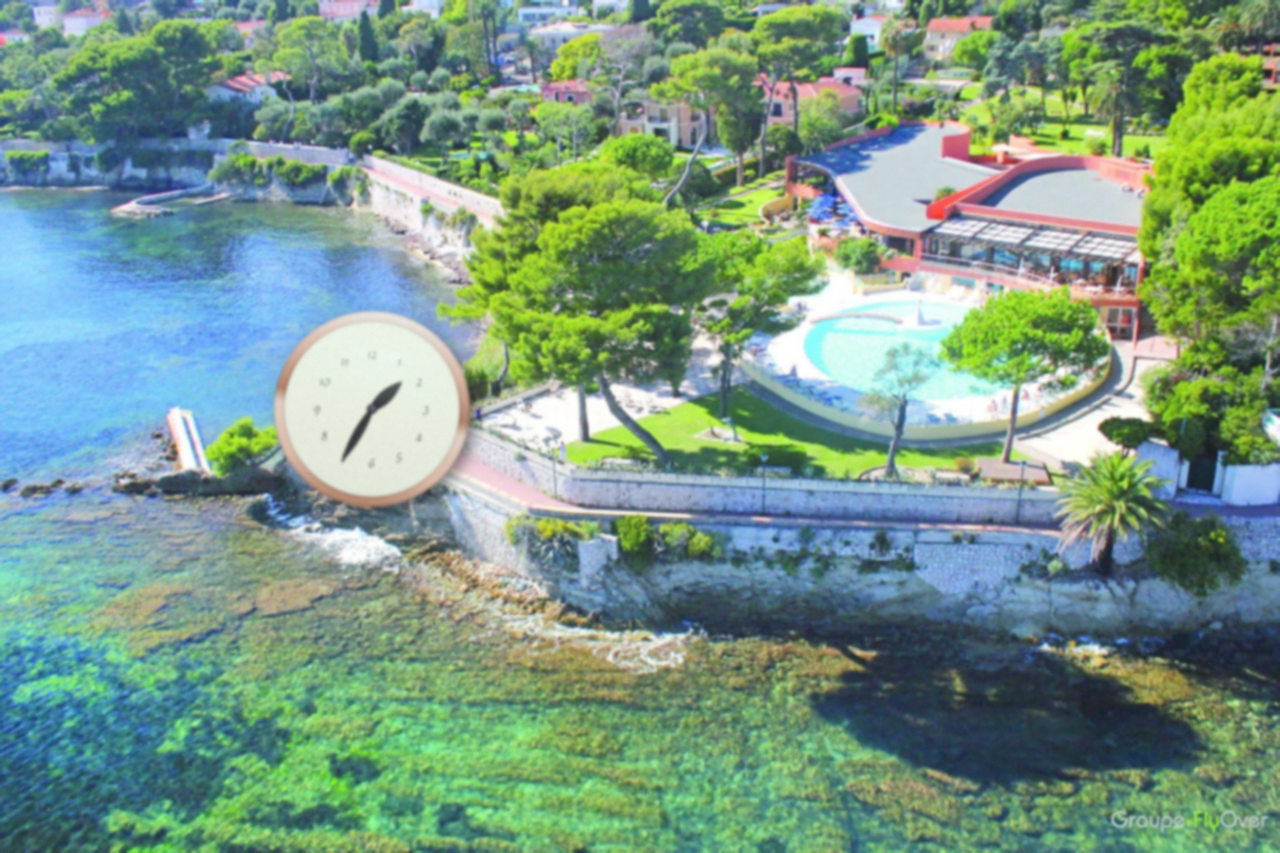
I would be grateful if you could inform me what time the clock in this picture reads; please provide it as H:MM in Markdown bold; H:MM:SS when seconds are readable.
**1:35**
